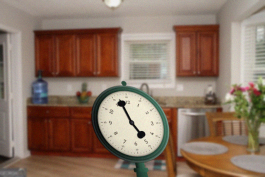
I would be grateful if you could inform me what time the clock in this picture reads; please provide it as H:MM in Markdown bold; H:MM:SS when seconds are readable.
**4:57**
